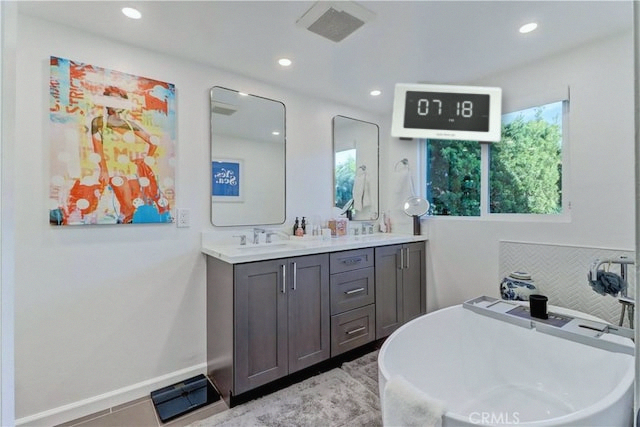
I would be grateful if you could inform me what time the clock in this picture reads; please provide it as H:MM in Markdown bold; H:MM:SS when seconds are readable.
**7:18**
